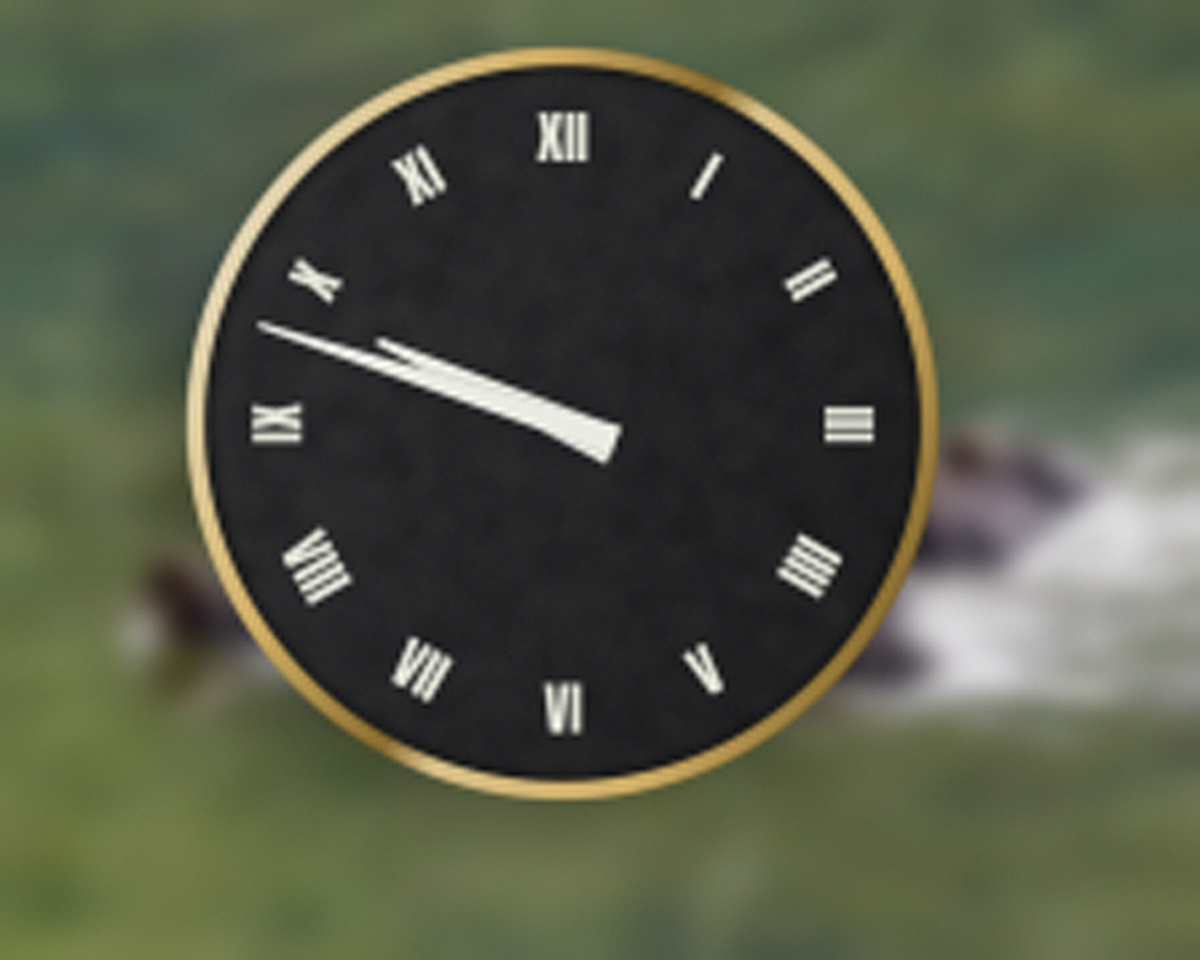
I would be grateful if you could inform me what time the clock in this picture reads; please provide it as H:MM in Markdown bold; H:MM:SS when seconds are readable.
**9:48**
